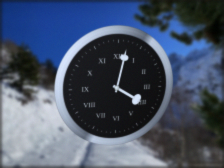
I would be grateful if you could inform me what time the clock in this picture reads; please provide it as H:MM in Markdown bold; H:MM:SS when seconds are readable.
**4:02**
